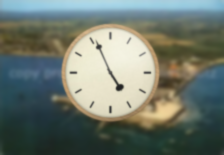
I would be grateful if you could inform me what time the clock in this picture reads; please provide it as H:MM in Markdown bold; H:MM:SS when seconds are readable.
**4:56**
